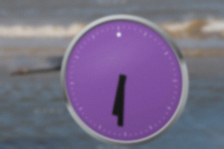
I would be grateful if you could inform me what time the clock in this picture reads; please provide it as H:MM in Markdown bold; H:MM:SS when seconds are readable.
**6:31**
